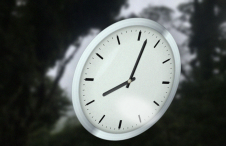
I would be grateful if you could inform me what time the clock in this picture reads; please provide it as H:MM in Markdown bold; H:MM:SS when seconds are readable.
**8:02**
